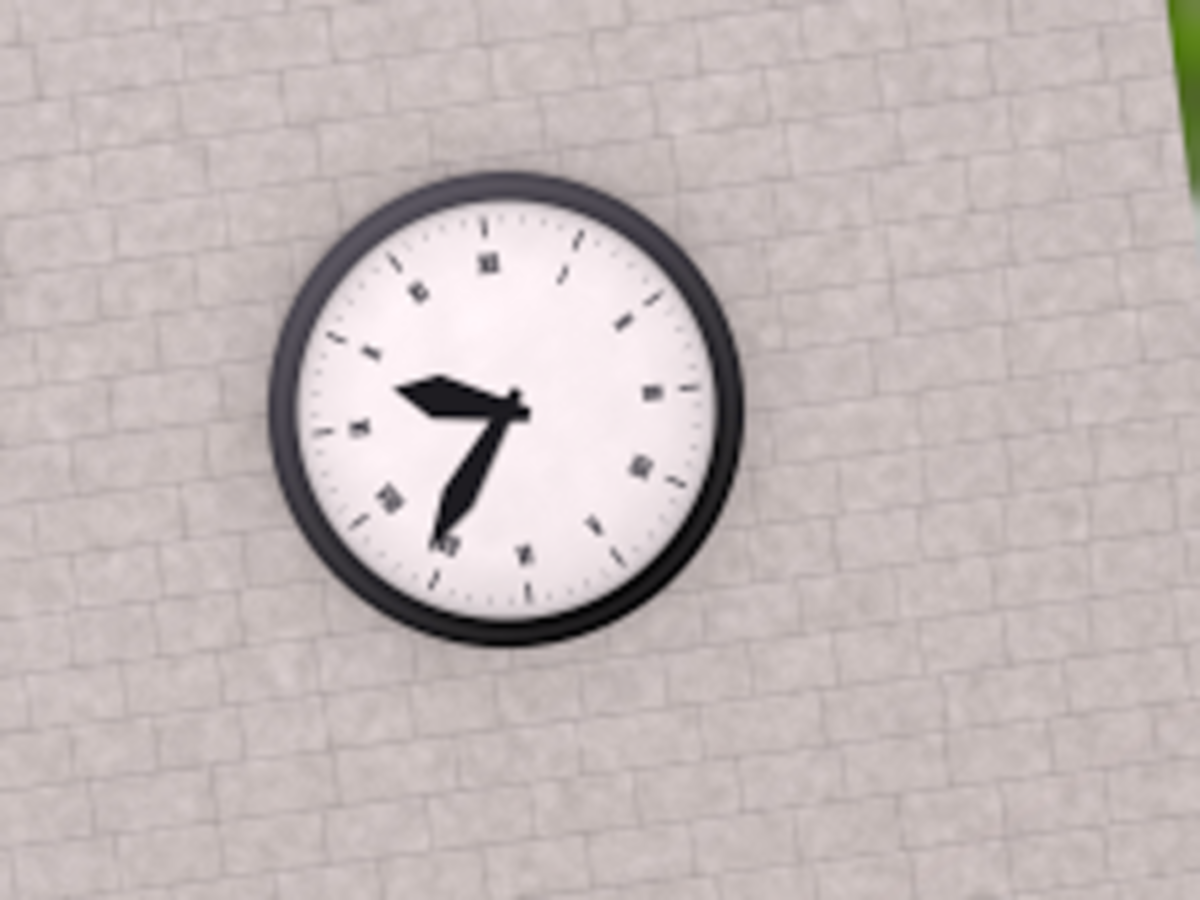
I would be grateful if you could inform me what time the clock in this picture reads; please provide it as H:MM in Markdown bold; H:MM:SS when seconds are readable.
**9:36**
